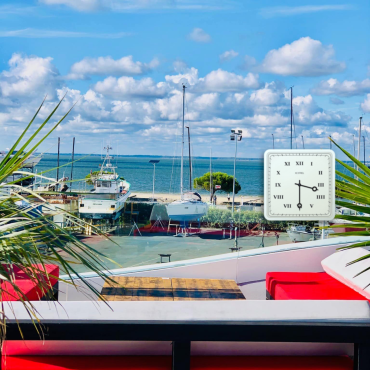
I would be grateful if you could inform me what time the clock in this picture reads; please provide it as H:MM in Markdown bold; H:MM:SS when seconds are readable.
**3:30**
